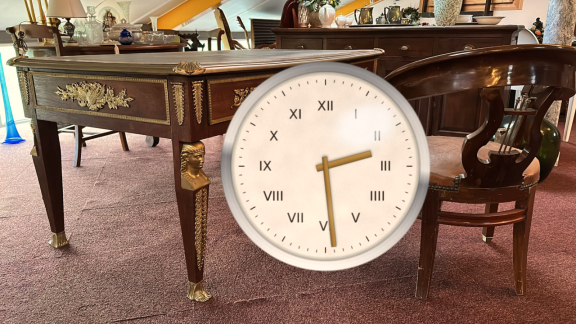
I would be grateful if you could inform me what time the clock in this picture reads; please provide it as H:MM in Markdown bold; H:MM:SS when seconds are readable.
**2:29**
